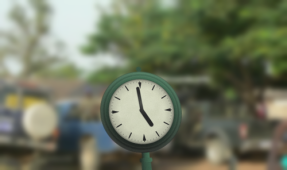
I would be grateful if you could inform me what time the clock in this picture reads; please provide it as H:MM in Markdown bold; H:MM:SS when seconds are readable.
**4:59**
